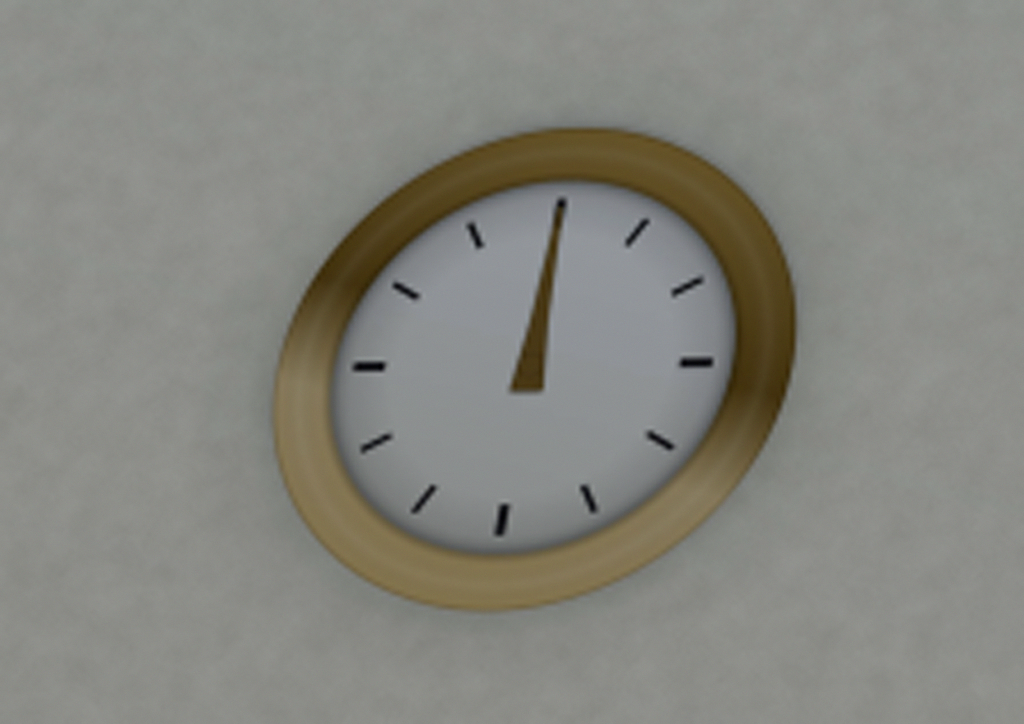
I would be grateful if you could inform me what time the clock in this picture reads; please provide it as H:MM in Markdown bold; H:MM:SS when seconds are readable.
**12:00**
